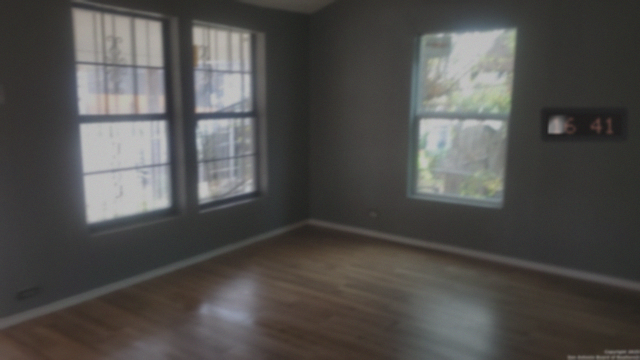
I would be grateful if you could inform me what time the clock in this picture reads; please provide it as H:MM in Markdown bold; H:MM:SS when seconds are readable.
**16:41**
